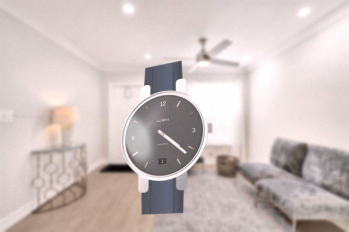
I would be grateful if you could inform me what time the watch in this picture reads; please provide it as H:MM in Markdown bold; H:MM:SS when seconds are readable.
**4:22**
